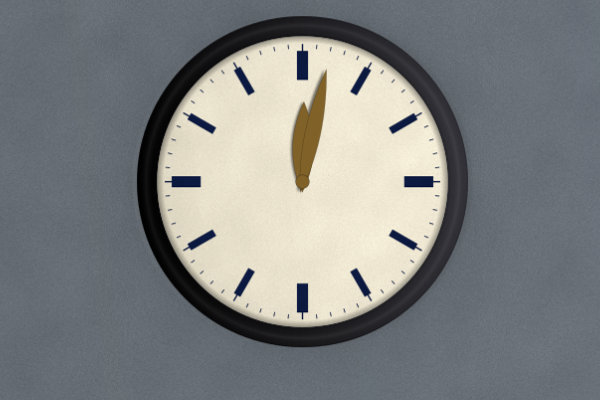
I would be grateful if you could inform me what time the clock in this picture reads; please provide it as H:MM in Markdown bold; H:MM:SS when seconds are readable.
**12:02**
